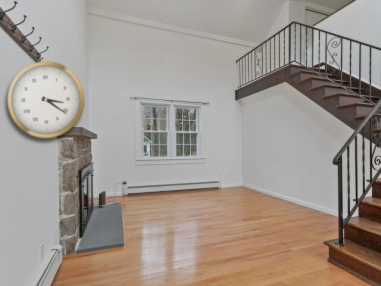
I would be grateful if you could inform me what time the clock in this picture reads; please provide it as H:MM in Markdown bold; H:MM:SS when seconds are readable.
**3:21**
